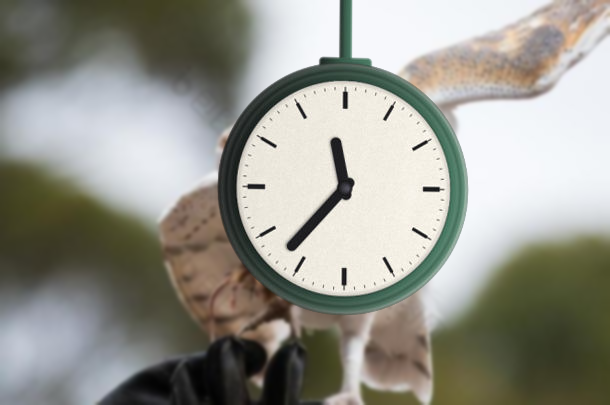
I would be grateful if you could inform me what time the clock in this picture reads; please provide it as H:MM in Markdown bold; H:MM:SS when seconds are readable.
**11:37**
